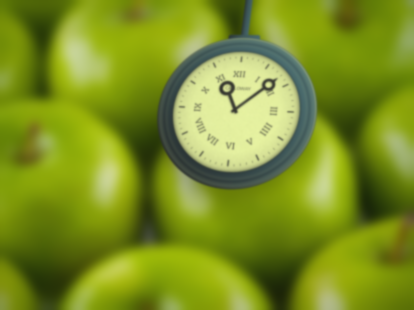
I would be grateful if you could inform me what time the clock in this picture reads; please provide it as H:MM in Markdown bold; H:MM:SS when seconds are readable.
**11:08**
